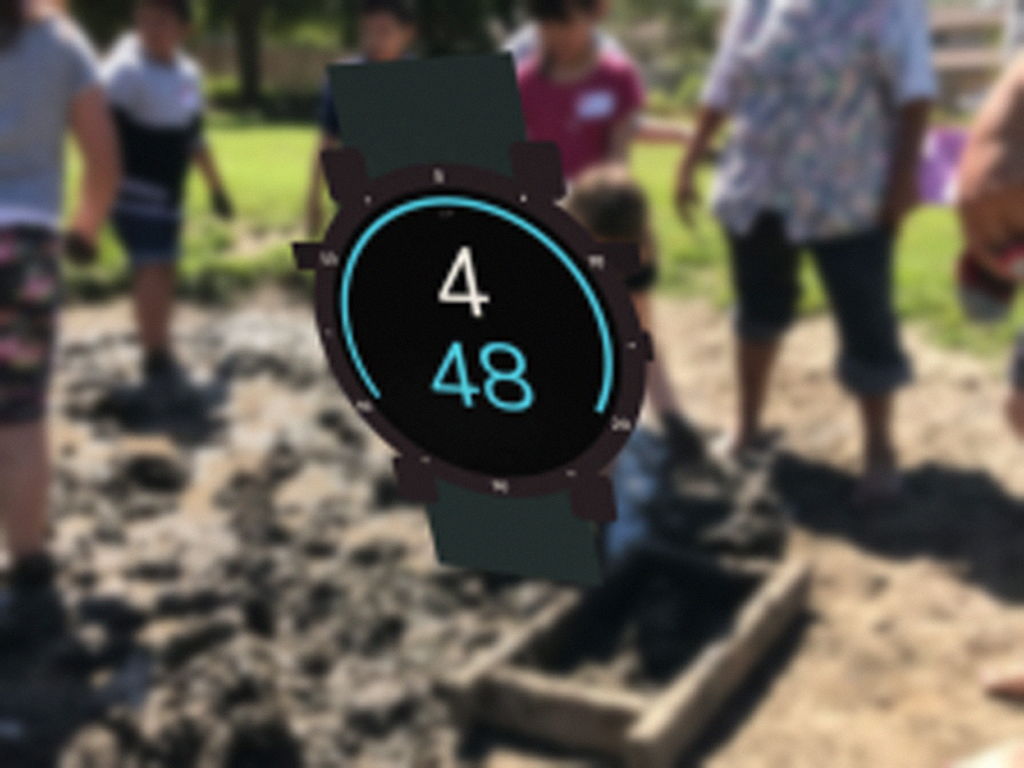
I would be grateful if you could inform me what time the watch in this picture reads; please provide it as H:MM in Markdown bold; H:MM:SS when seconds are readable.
**4:48**
